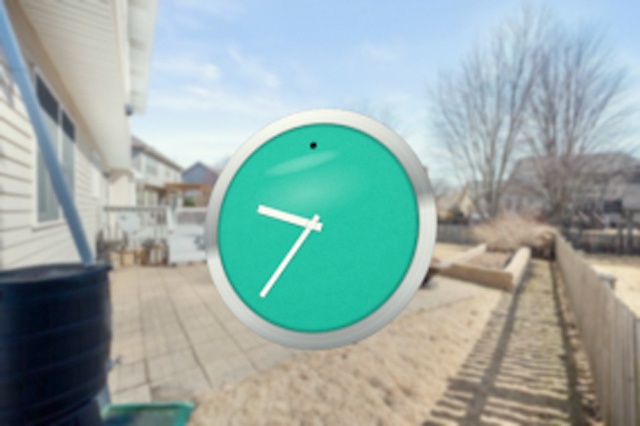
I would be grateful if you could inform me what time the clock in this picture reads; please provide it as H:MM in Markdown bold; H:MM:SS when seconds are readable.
**9:36**
